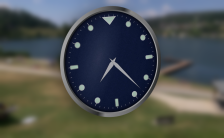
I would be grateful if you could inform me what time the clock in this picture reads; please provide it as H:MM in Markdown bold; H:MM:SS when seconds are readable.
**7:23**
